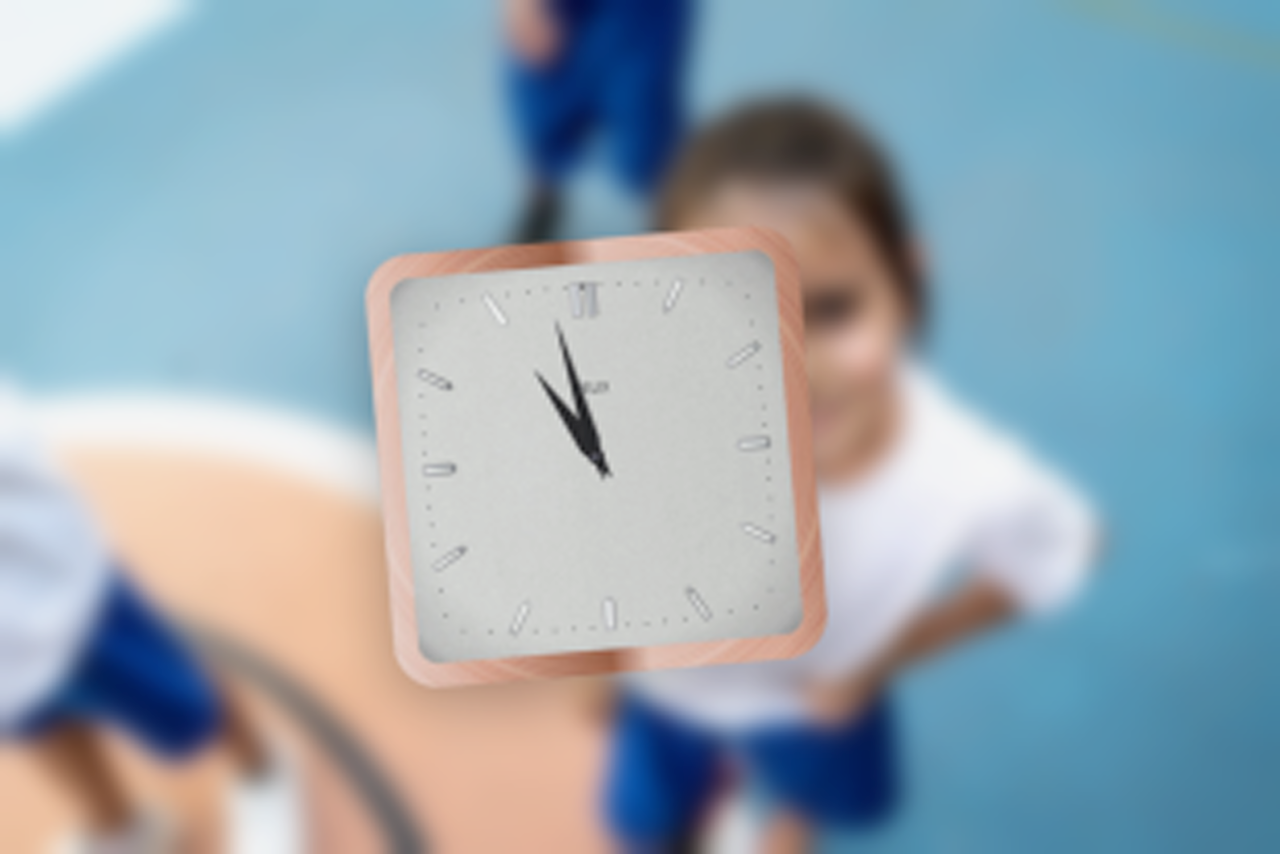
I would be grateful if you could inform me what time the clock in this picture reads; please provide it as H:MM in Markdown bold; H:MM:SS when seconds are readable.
**10:58**
